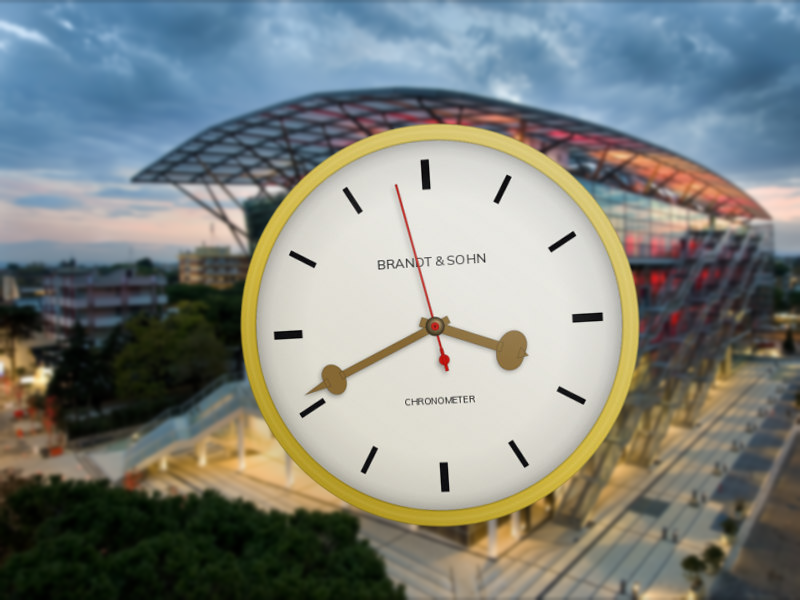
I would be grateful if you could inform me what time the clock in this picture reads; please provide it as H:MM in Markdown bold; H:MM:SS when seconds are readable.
**3:40:58**
